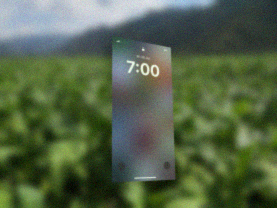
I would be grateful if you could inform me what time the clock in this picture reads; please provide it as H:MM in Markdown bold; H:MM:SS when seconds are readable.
**7:00**
